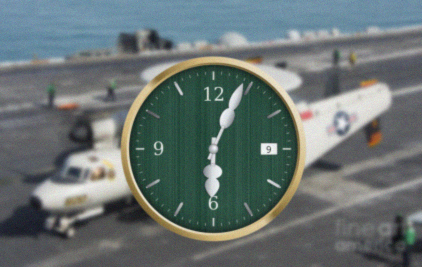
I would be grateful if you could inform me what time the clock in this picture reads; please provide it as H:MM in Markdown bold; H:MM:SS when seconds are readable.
**6:04**
